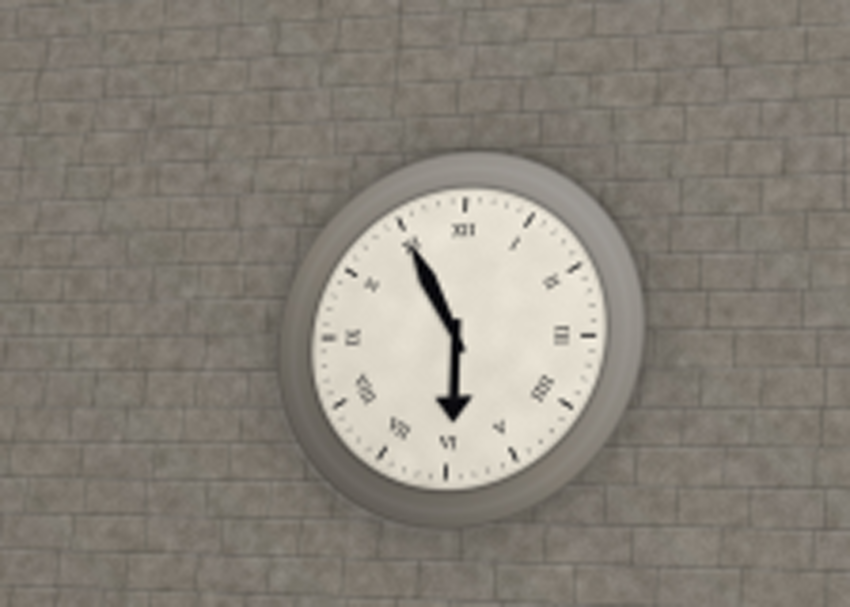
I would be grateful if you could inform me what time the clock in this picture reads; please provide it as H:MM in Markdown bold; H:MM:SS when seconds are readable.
**5:55**
